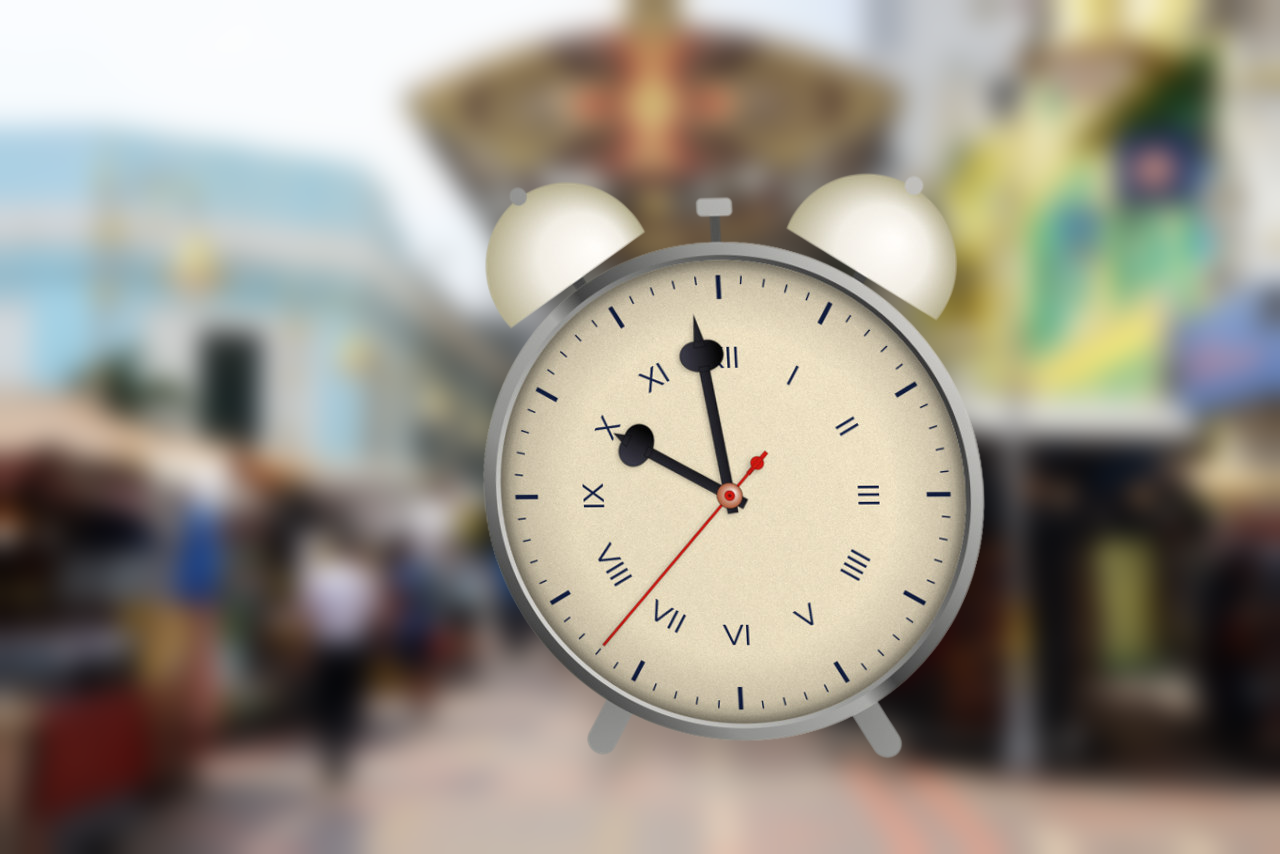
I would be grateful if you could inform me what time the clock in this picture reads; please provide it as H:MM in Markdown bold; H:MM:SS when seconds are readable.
**9:58:37**
